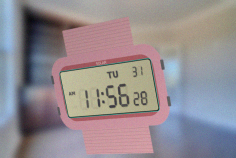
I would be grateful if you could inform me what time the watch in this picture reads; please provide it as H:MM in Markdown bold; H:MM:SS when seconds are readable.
**11:56:28**
